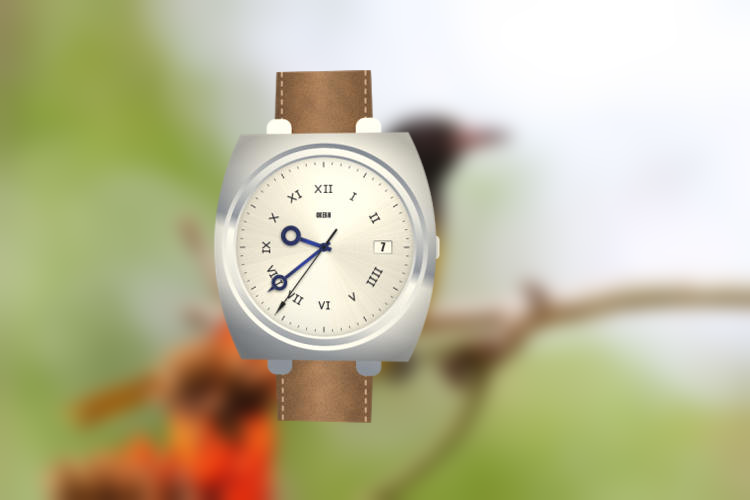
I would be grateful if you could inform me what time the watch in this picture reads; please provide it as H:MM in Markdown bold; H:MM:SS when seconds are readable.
**9:38:36**
